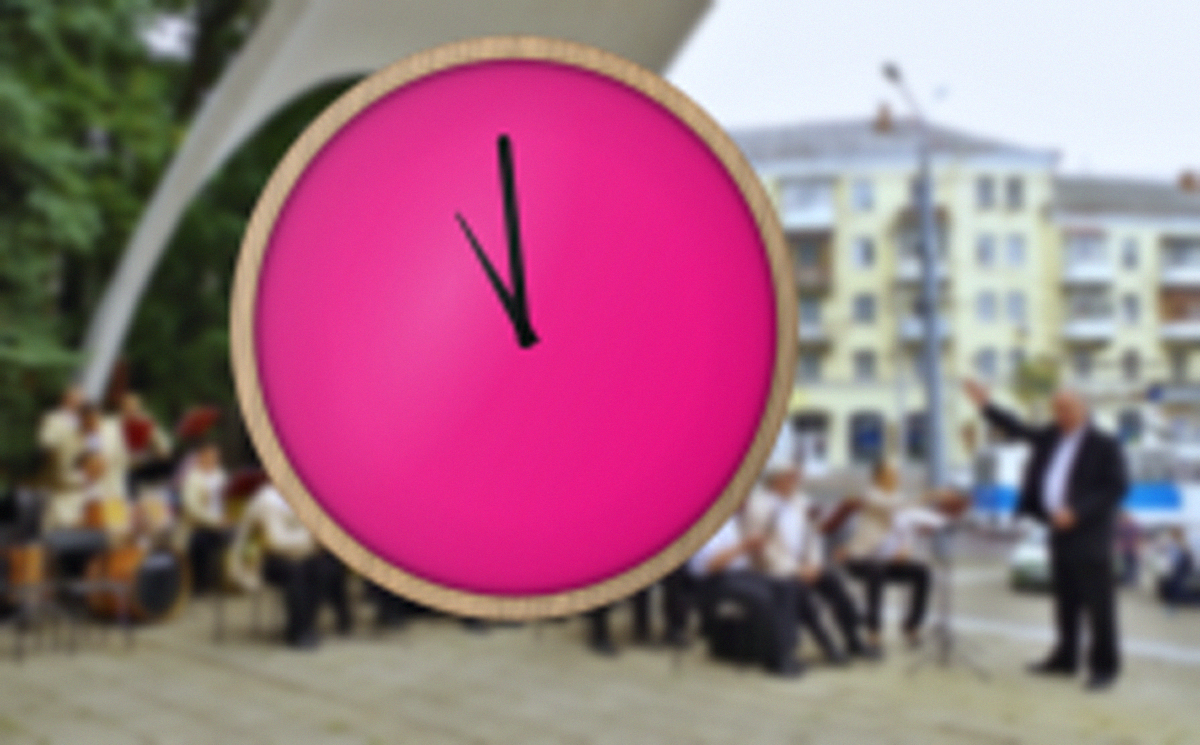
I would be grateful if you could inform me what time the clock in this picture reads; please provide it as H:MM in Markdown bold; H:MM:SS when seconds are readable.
**10:59**
